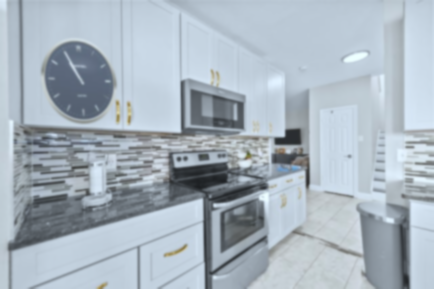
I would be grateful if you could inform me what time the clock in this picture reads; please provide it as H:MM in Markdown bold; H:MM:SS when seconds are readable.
**10:55**
